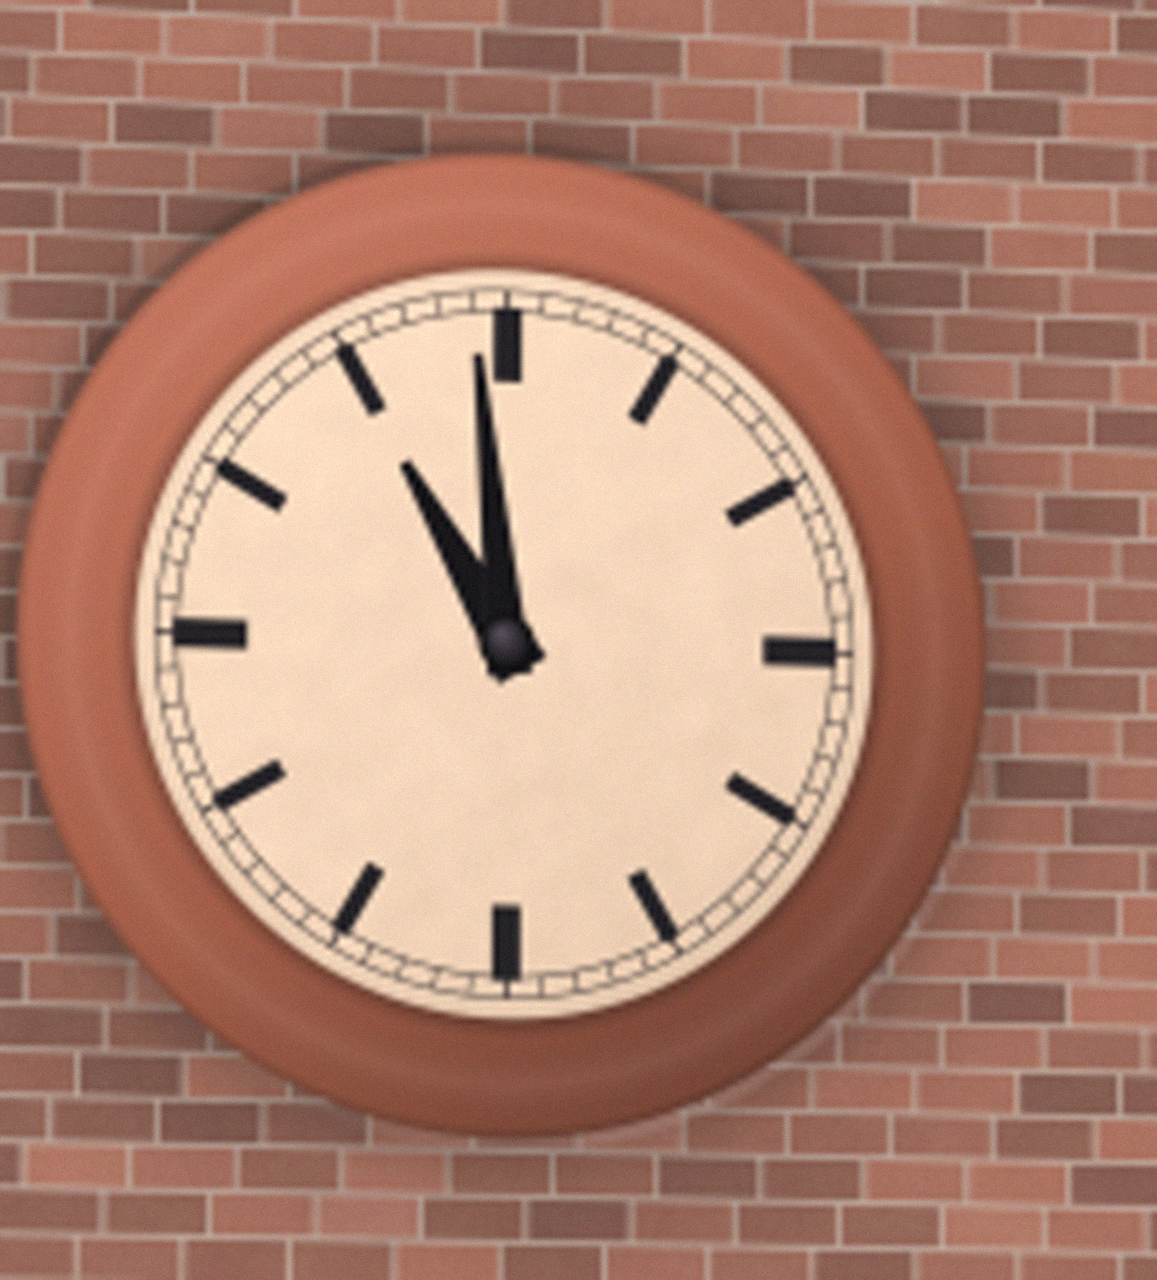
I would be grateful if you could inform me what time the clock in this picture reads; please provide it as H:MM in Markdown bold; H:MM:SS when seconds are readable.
**10:59**
